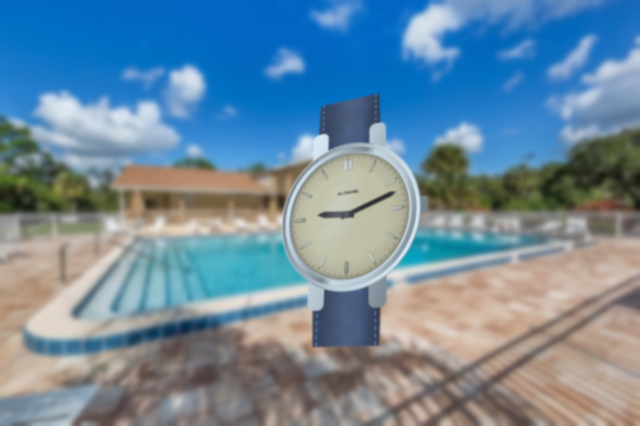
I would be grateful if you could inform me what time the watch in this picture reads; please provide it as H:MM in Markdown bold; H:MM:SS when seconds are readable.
**9:12**
